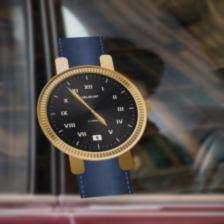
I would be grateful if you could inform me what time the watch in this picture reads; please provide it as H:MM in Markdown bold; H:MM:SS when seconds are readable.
**4:54**
